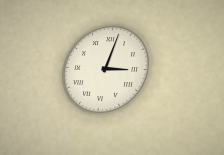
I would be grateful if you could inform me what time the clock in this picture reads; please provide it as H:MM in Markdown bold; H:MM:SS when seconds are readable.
**3:02**
